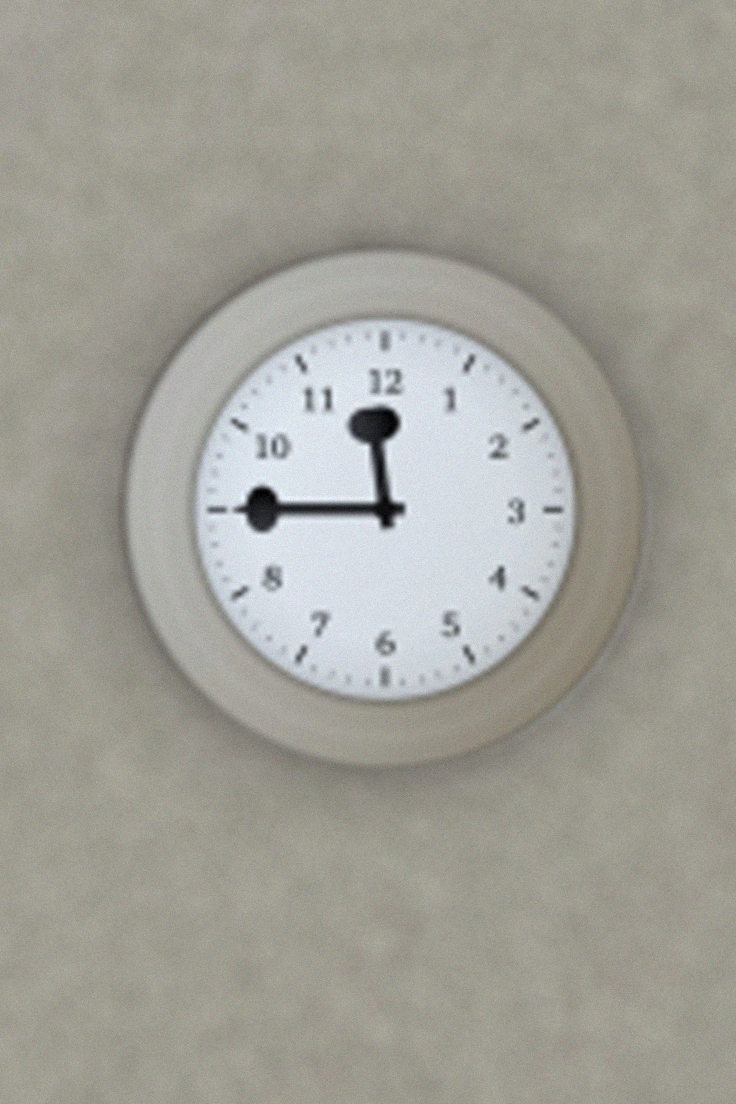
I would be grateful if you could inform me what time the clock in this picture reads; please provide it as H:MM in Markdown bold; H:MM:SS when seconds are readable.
**11:45**
